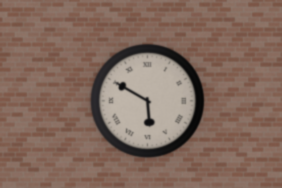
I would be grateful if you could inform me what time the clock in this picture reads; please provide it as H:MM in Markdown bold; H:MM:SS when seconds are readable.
**5:50**
